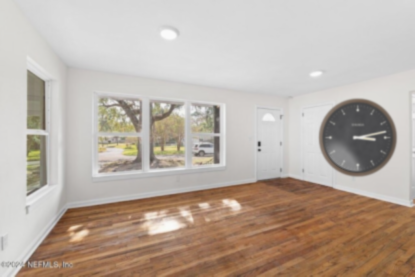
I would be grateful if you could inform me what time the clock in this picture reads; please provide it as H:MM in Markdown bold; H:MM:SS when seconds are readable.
**3:13**
